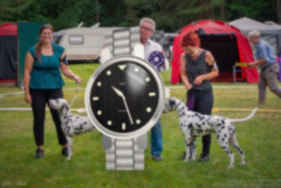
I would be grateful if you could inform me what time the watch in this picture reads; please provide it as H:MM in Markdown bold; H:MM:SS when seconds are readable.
**10:27**
